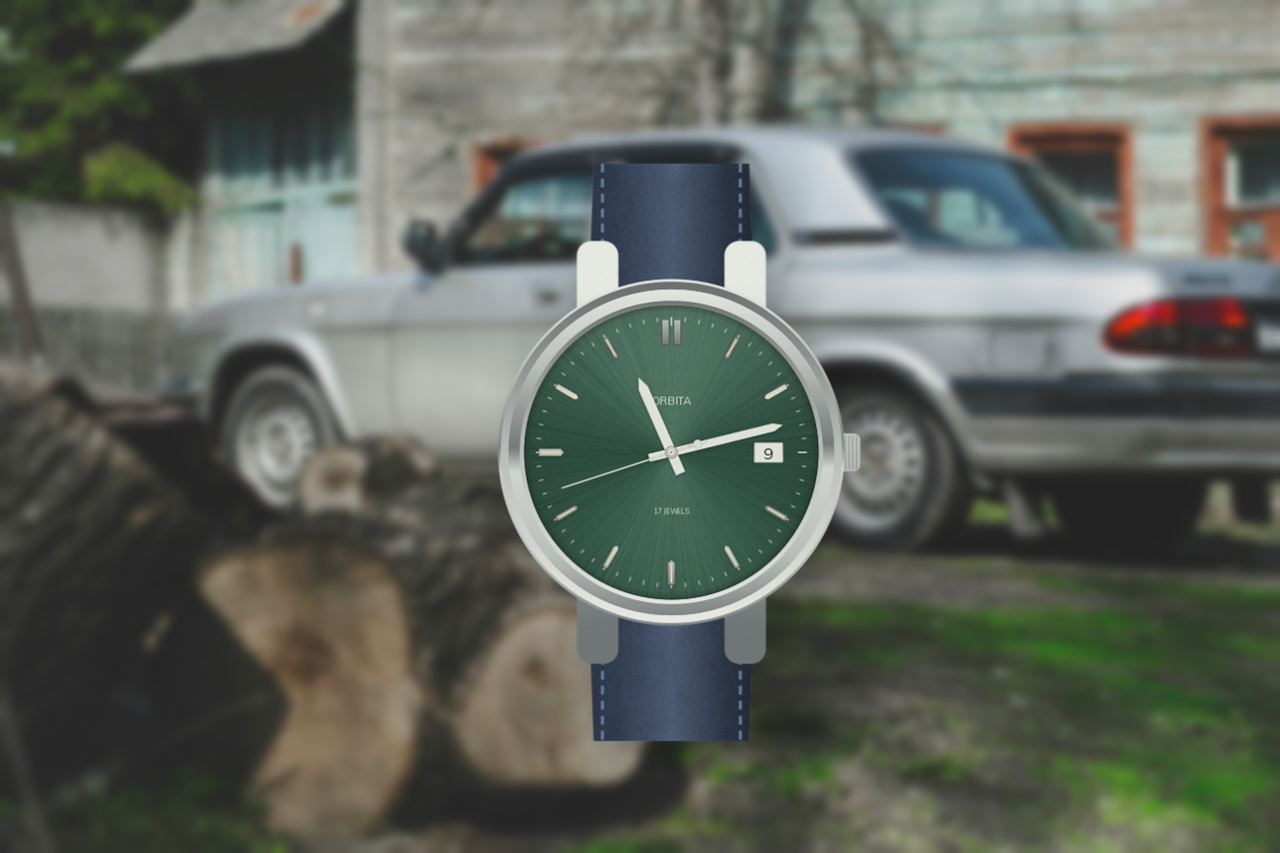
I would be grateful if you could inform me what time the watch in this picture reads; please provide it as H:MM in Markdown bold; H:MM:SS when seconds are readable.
**11:12:42**
